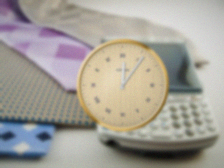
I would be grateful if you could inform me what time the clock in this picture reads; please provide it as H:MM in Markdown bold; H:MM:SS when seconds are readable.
**12:06**
